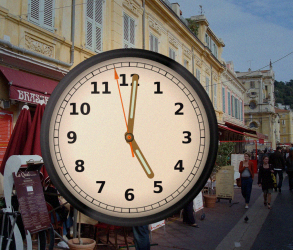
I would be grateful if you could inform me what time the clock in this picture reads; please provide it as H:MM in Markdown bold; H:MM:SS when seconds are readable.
**5:00:58**
